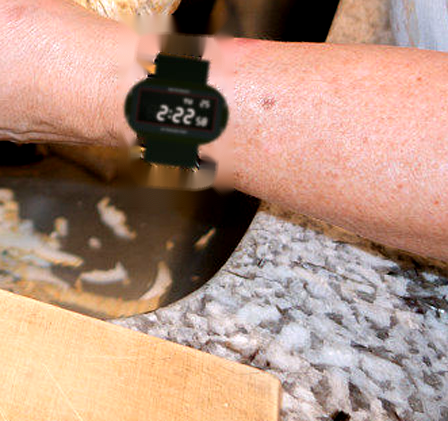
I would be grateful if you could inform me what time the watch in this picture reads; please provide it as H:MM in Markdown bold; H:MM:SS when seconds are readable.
**2:22**
